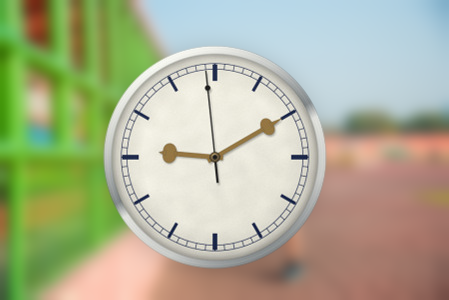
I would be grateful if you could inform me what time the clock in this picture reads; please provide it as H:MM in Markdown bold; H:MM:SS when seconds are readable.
**9:09:59**
